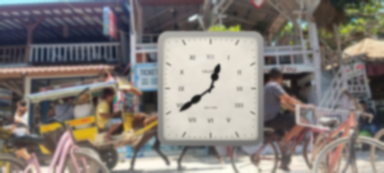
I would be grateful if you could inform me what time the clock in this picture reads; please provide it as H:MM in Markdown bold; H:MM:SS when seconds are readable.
**12:39**
